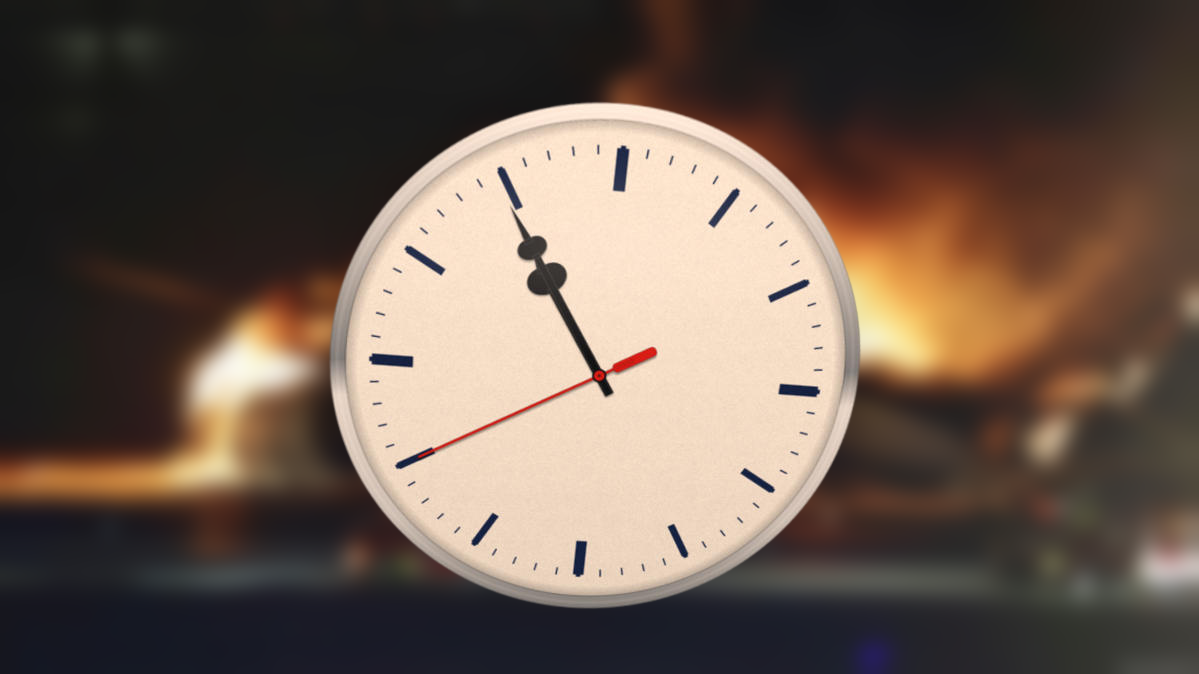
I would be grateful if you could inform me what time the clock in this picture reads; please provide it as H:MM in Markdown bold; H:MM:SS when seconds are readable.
**10:54:40**
